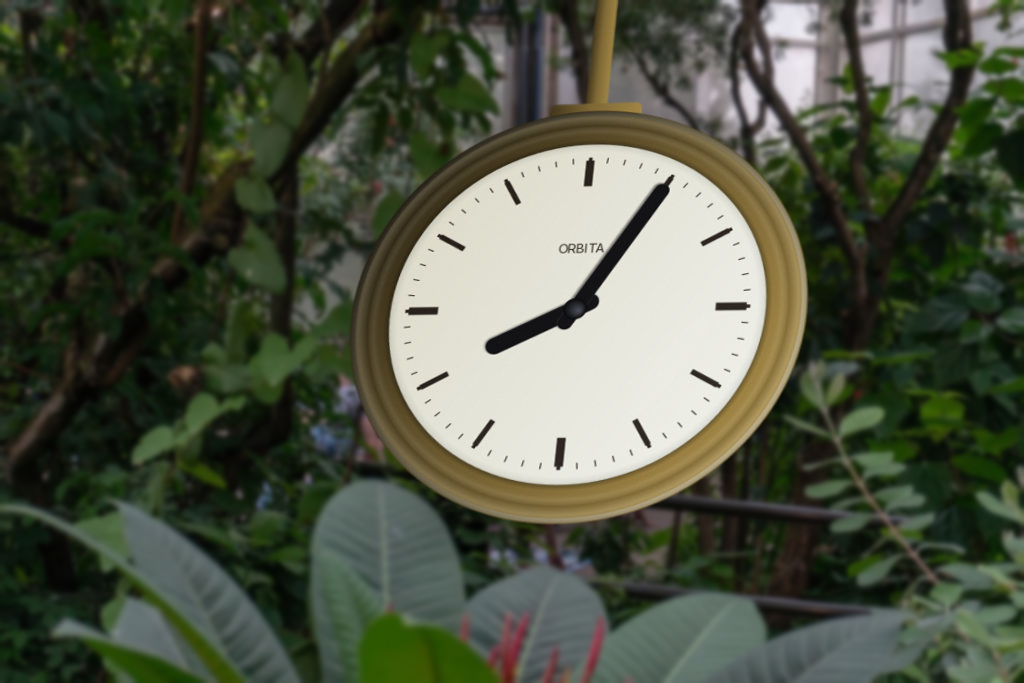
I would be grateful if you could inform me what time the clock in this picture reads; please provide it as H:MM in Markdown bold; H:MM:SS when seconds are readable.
**8:05**
